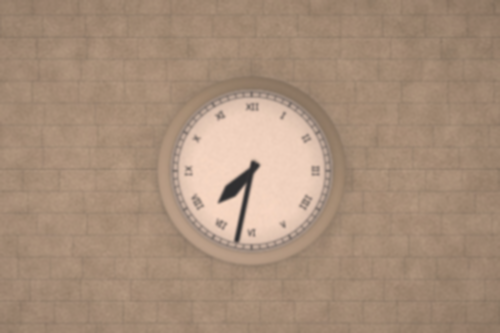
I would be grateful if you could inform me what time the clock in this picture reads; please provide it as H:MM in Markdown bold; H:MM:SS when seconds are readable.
**7:32**
